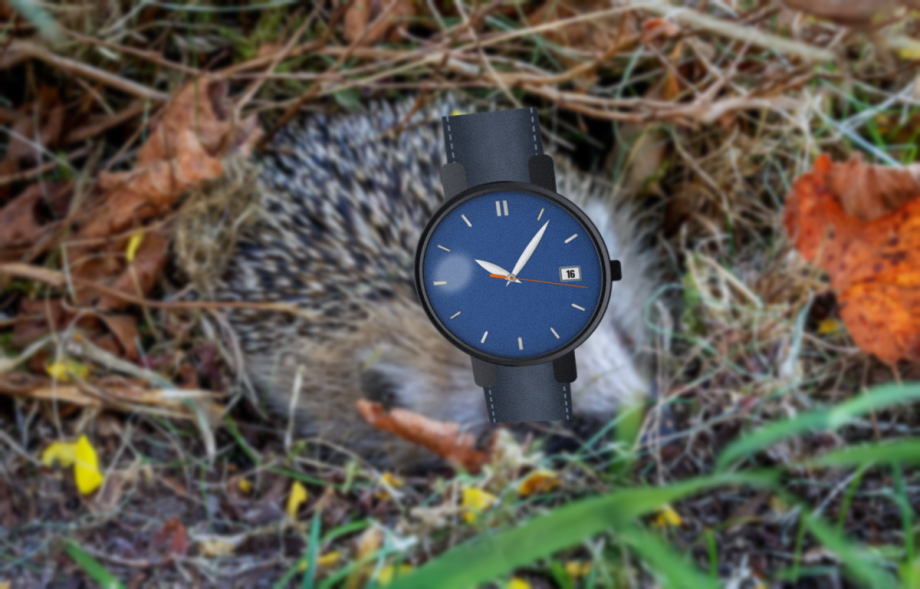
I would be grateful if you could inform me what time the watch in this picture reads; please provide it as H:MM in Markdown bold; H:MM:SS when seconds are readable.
**10:06:17**
